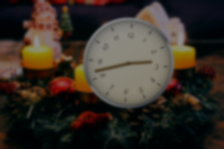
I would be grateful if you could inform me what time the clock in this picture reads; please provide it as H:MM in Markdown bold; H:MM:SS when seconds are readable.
**2:42**
